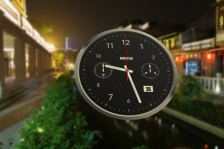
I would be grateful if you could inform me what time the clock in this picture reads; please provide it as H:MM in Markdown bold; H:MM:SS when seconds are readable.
**9:27**
